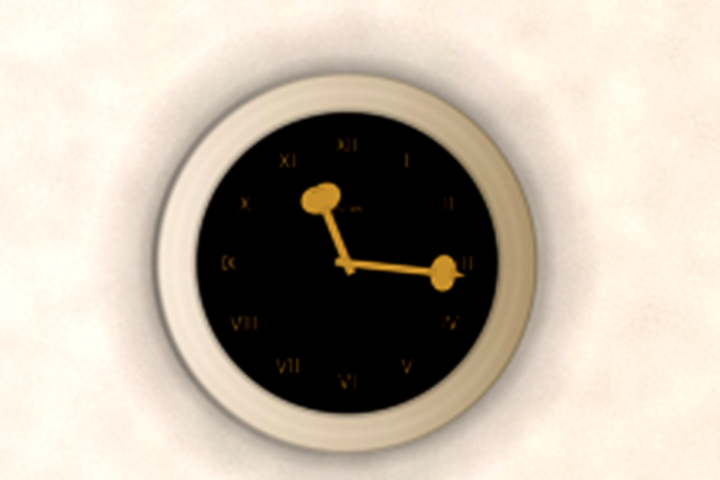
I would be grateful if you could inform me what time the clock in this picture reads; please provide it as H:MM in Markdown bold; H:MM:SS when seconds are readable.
**11:16**
